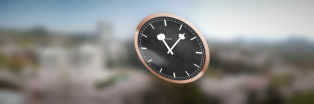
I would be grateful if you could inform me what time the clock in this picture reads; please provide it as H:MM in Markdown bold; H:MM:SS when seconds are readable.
**11:07**
